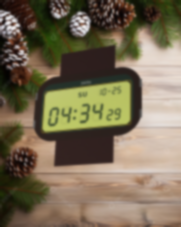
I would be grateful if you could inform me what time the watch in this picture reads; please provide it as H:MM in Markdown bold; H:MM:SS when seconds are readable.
**4:34**
